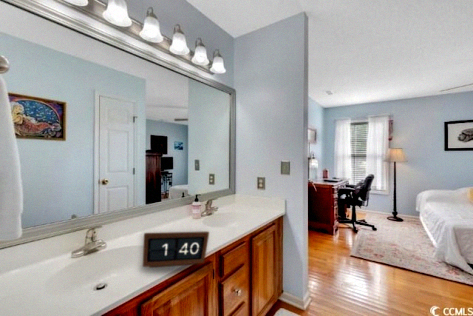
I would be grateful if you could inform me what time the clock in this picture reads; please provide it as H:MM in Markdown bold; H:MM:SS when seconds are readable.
**1:40**
